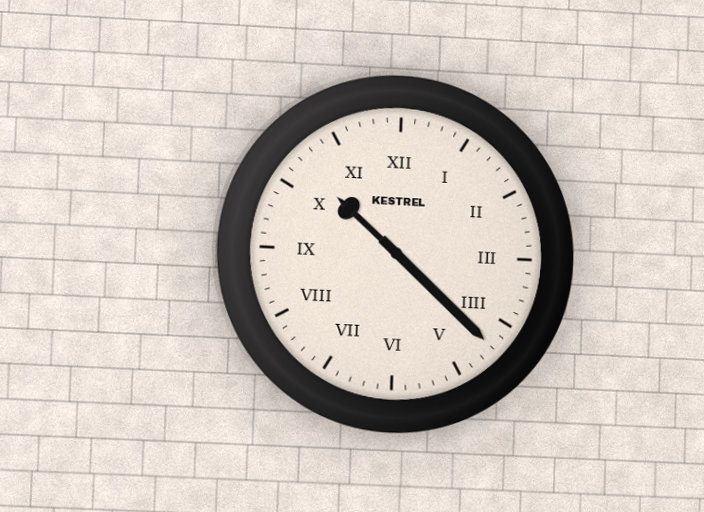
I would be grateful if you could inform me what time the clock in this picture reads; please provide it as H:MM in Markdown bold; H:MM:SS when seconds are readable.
**10:22**
